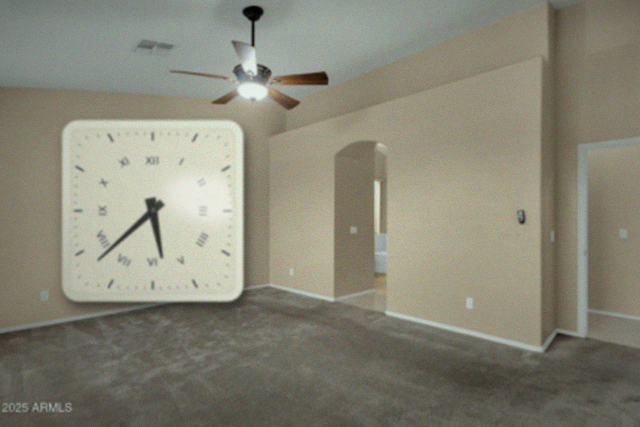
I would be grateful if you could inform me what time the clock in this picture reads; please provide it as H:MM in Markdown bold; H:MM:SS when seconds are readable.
**5:38**
